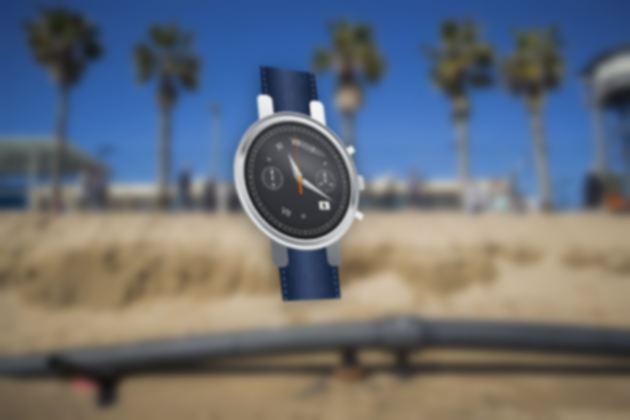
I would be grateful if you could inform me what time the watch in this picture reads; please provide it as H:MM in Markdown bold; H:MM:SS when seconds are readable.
**11:20**
